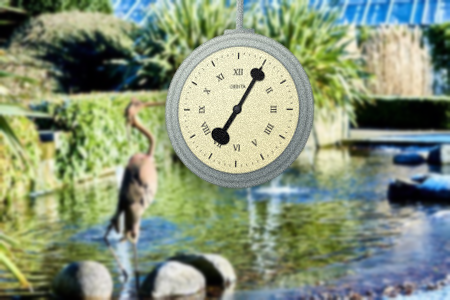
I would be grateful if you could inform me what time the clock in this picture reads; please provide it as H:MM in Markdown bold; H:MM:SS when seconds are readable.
**7:05**
